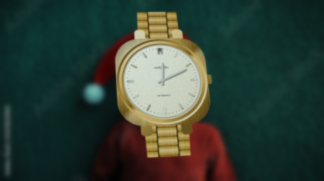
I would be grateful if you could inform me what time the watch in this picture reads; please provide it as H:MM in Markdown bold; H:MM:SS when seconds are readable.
**12:11**
